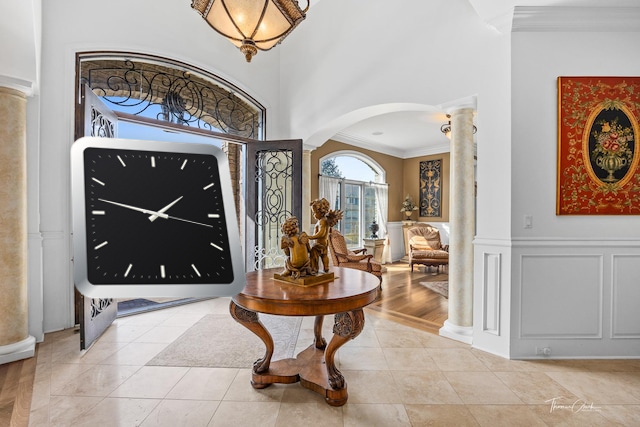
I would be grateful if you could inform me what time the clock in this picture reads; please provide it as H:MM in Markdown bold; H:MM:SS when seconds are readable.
**1:47:17**
